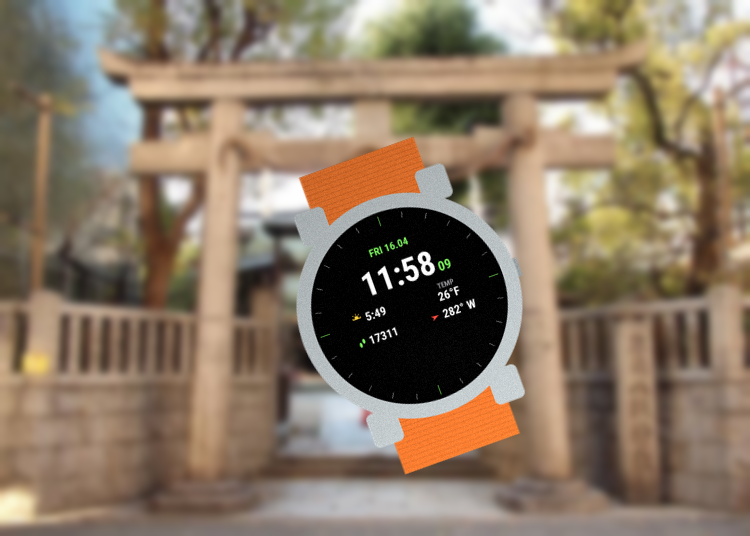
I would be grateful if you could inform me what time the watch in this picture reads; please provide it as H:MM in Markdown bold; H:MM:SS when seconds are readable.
**11:58:09**
